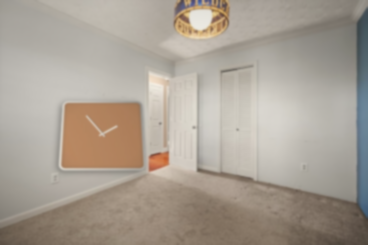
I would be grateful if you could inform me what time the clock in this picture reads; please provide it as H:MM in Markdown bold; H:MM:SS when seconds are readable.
**1:54**
